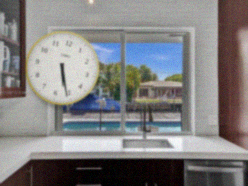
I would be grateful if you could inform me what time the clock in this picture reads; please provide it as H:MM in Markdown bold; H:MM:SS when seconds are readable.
**5:26**
